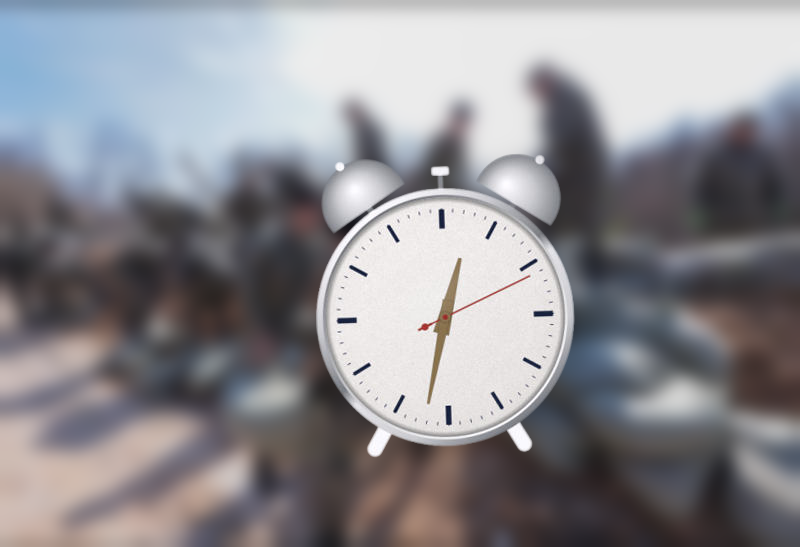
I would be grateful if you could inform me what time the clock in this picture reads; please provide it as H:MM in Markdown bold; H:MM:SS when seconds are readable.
**12:32:11**
